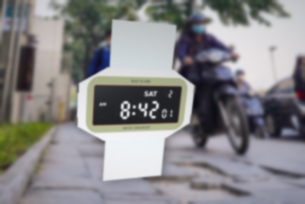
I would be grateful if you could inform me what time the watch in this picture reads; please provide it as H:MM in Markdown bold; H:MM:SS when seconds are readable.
**8:42**
